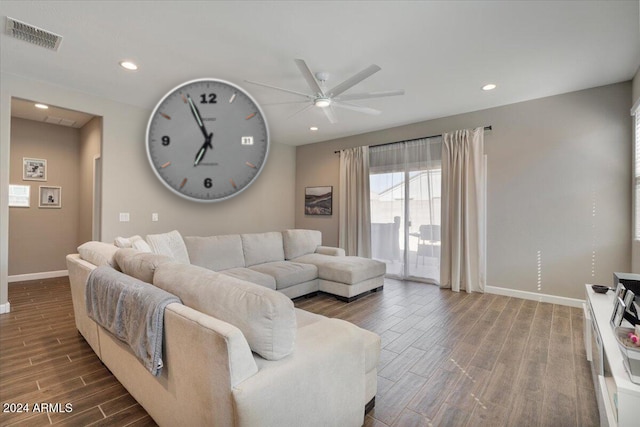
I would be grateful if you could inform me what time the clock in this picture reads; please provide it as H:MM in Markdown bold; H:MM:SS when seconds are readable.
**6:56**
